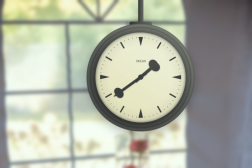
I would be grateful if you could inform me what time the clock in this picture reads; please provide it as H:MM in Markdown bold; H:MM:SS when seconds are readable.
**1:39**
